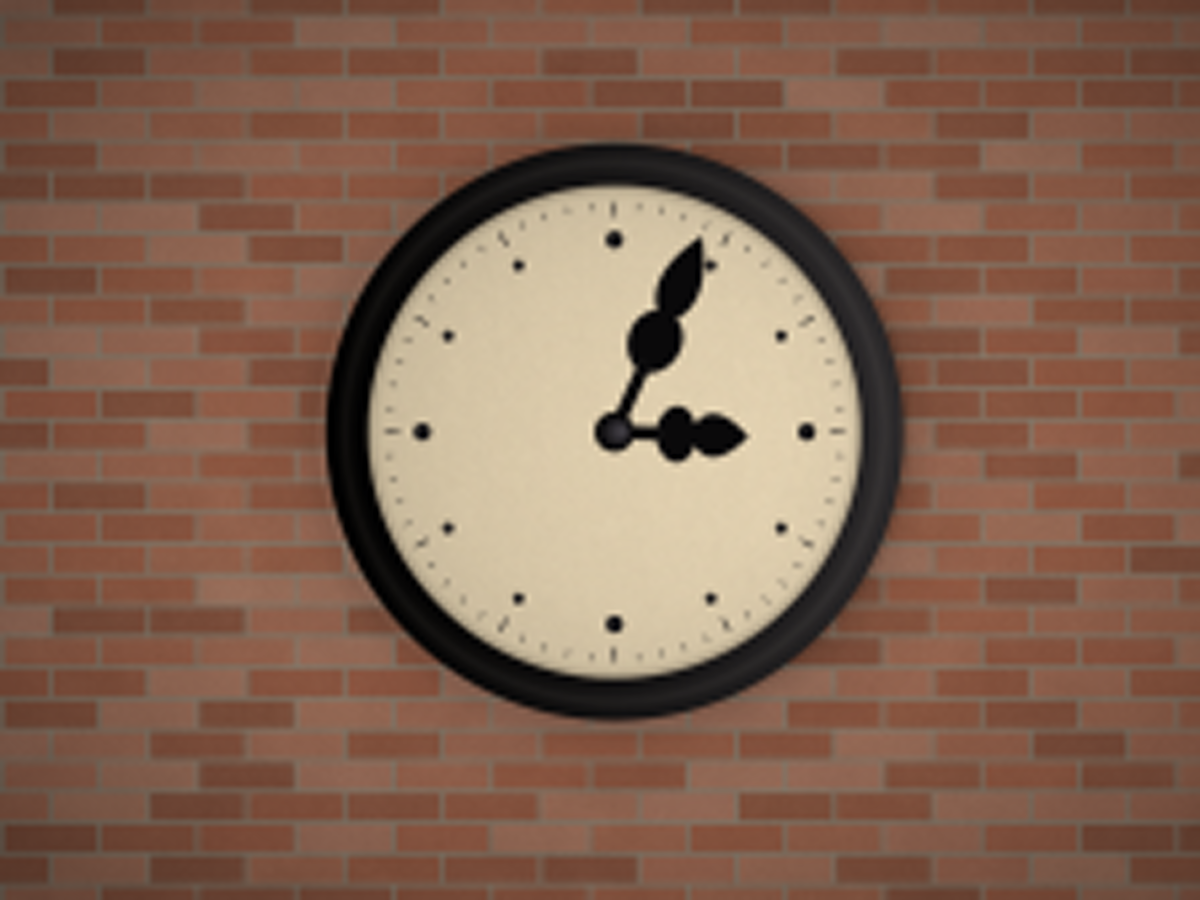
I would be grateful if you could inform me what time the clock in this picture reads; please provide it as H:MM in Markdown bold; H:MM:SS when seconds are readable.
**3:04**
